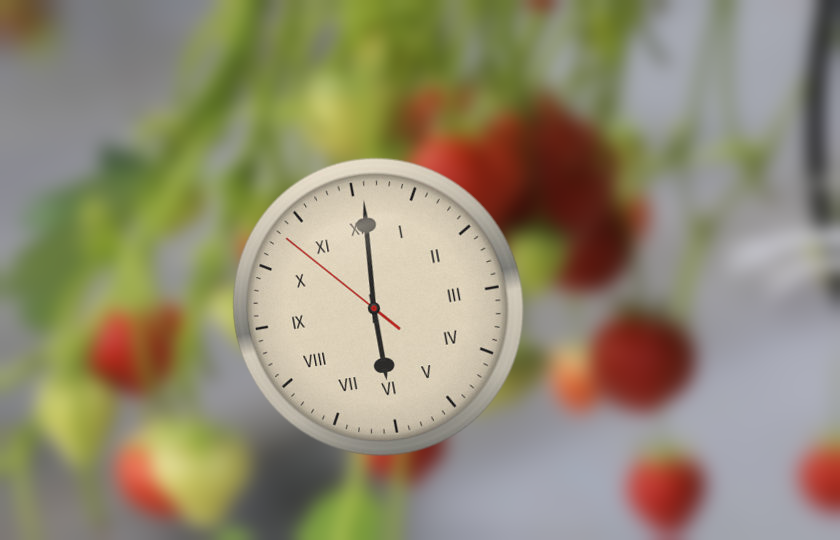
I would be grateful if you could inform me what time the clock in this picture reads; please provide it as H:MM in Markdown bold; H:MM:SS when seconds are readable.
**6:00:53**
